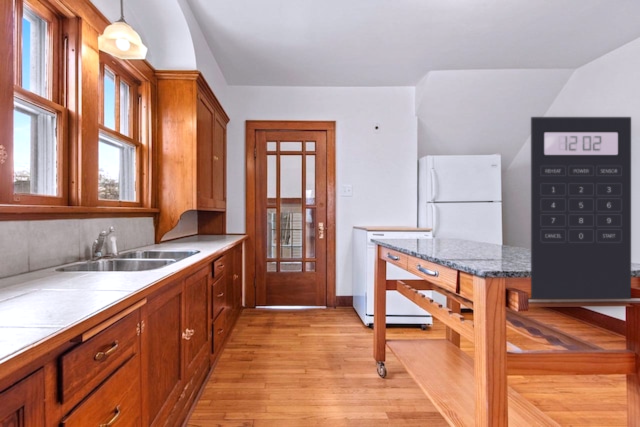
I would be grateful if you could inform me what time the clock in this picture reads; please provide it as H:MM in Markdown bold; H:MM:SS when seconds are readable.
**12:02**
